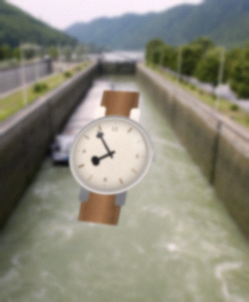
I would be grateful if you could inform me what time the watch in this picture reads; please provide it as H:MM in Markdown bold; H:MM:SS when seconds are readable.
**7:54**
